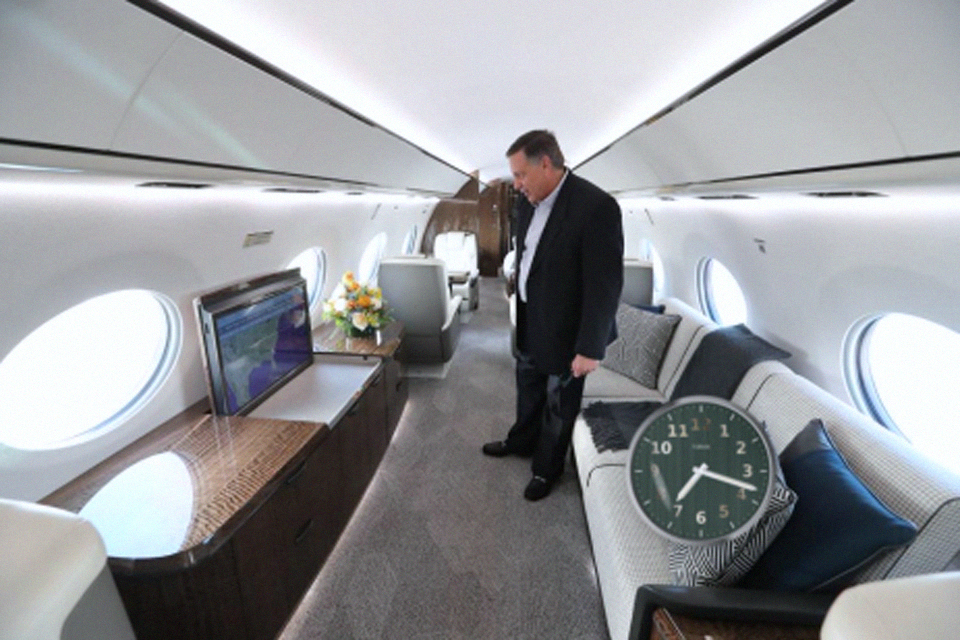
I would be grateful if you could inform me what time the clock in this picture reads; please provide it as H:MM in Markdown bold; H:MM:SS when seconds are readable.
**7:18**
